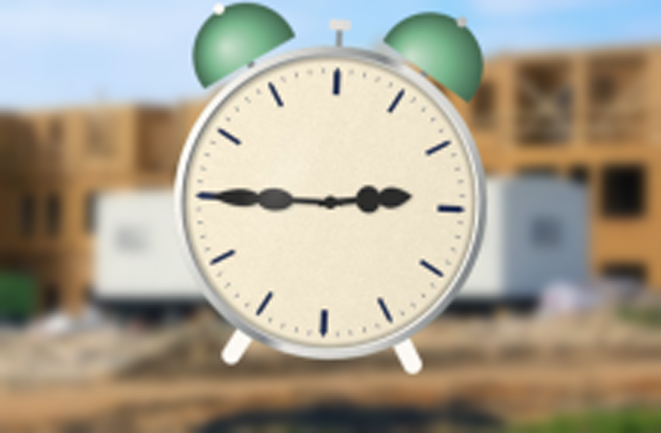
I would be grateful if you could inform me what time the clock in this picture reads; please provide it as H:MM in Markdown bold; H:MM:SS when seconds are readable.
**2:45**
